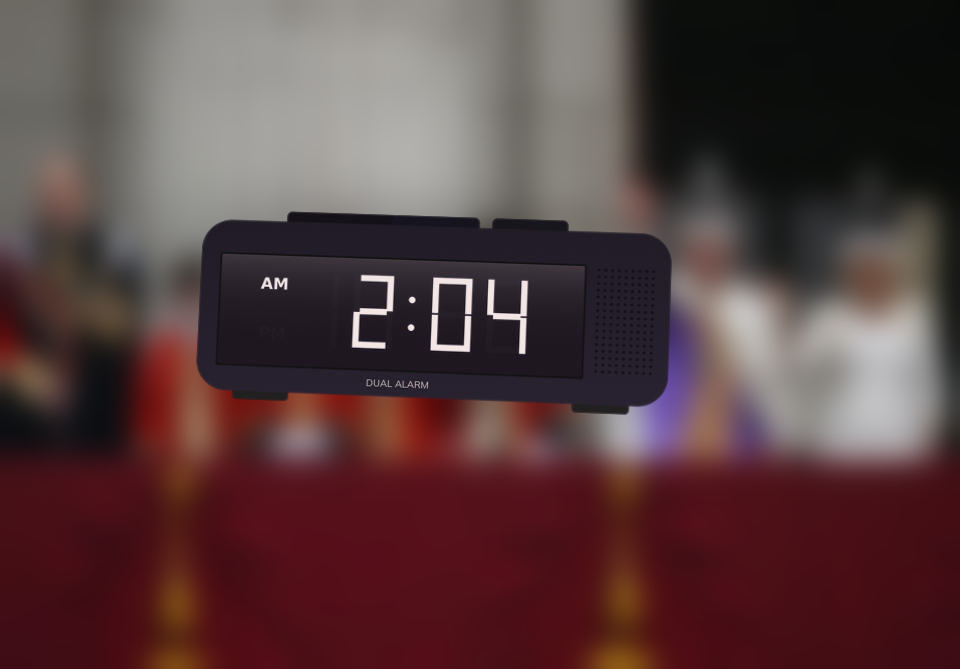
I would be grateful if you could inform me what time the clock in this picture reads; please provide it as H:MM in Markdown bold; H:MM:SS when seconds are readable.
**2:04**
